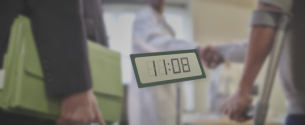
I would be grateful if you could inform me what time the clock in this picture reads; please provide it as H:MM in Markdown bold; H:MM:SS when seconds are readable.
**11:08**
